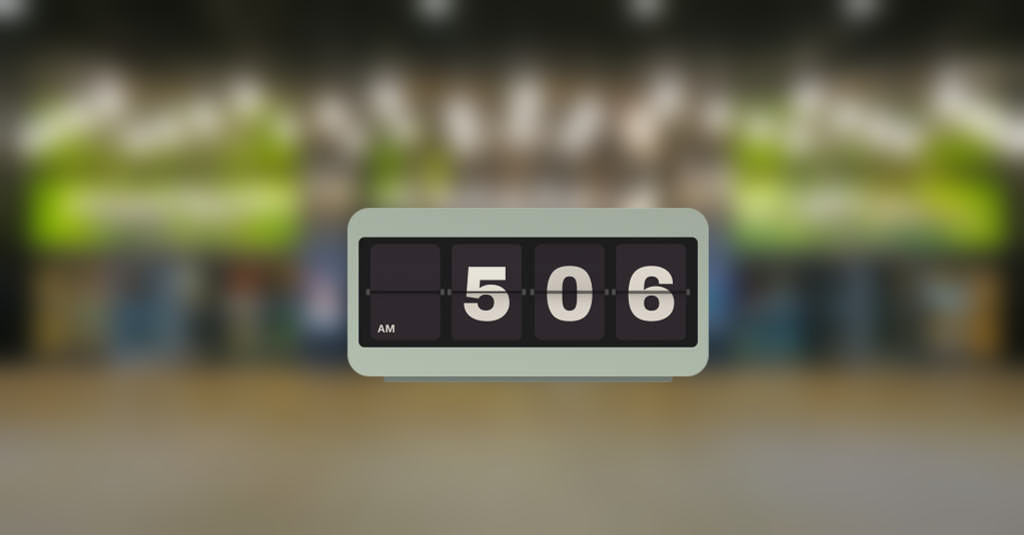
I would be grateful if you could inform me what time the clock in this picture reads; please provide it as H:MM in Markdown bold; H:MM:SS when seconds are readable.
**5:06**
